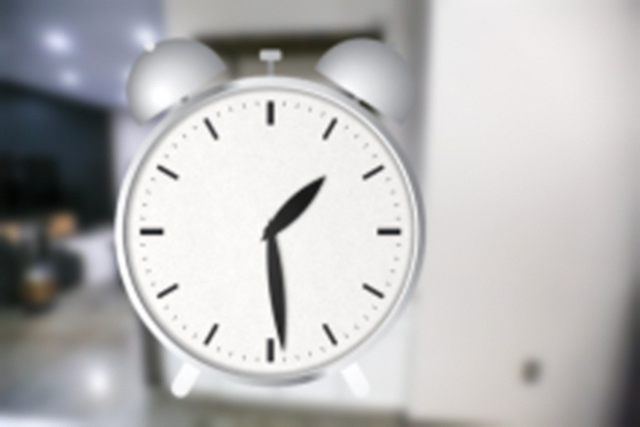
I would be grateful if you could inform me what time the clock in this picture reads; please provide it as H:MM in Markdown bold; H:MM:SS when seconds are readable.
**1:29**
